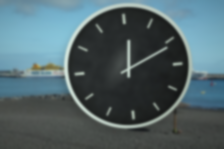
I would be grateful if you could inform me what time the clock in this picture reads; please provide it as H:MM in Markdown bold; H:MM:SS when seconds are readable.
**12:11**
